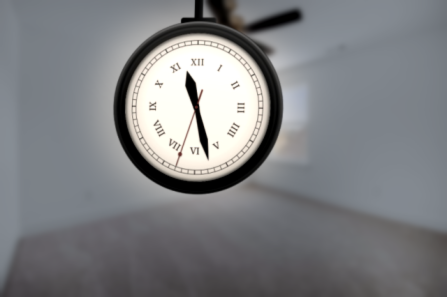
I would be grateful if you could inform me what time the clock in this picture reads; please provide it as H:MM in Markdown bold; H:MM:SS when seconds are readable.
**11:27:33**
